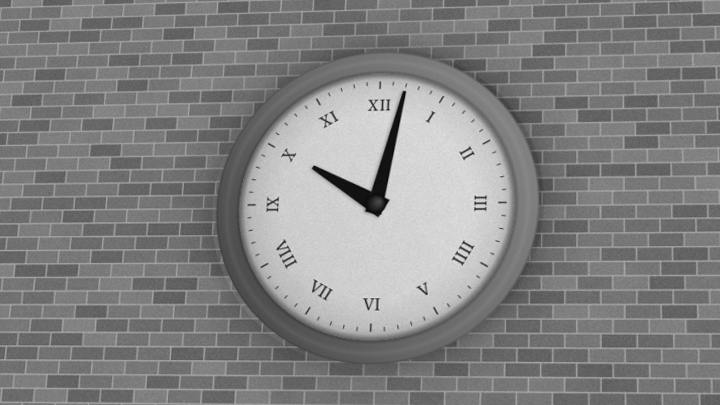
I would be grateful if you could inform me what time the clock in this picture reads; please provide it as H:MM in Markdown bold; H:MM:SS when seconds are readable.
**10:02**
